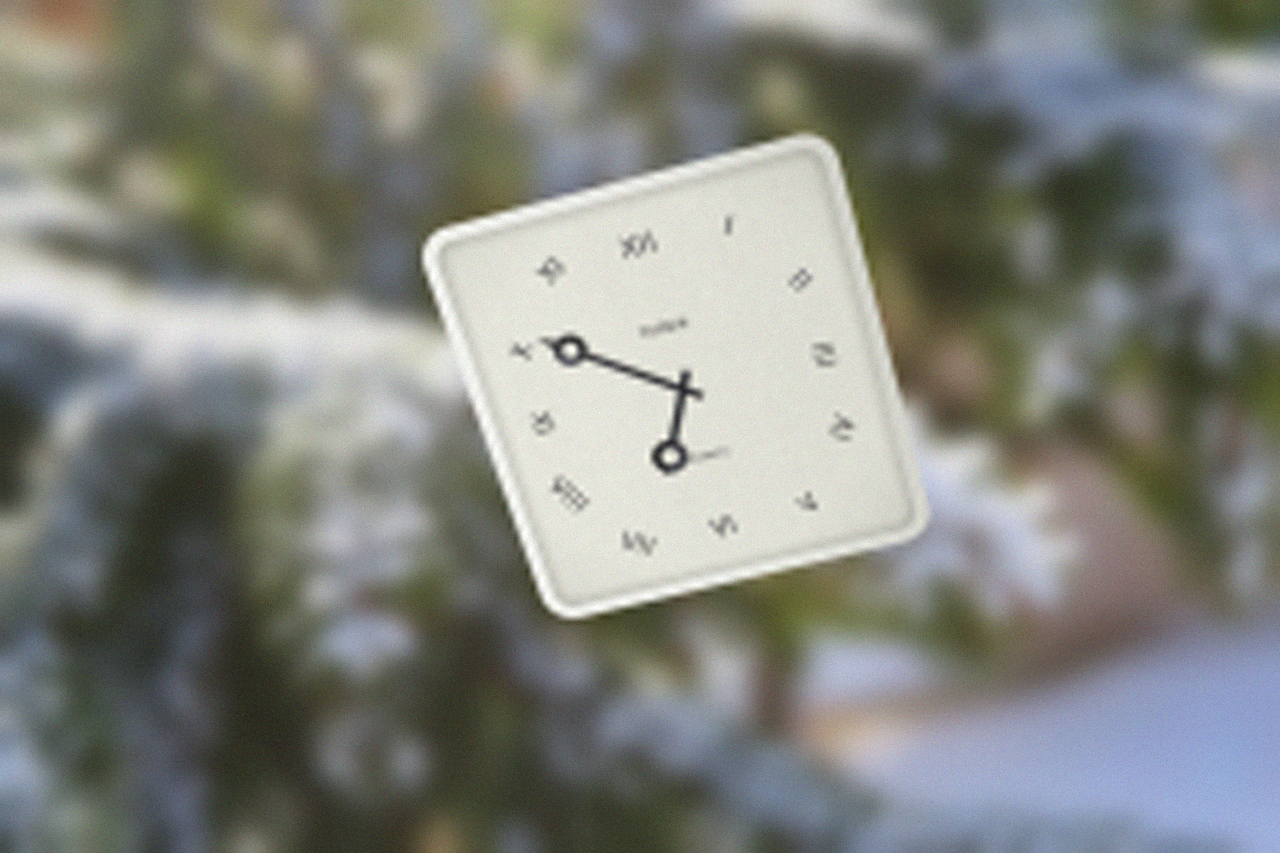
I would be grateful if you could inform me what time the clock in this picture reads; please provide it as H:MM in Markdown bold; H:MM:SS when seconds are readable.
**6:51**
